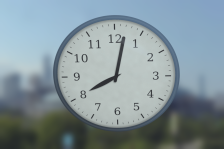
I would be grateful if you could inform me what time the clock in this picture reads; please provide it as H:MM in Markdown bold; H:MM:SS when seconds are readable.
**8:02**
